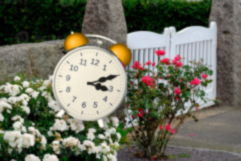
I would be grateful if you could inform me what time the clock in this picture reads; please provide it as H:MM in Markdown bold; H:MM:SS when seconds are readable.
**3:10**
